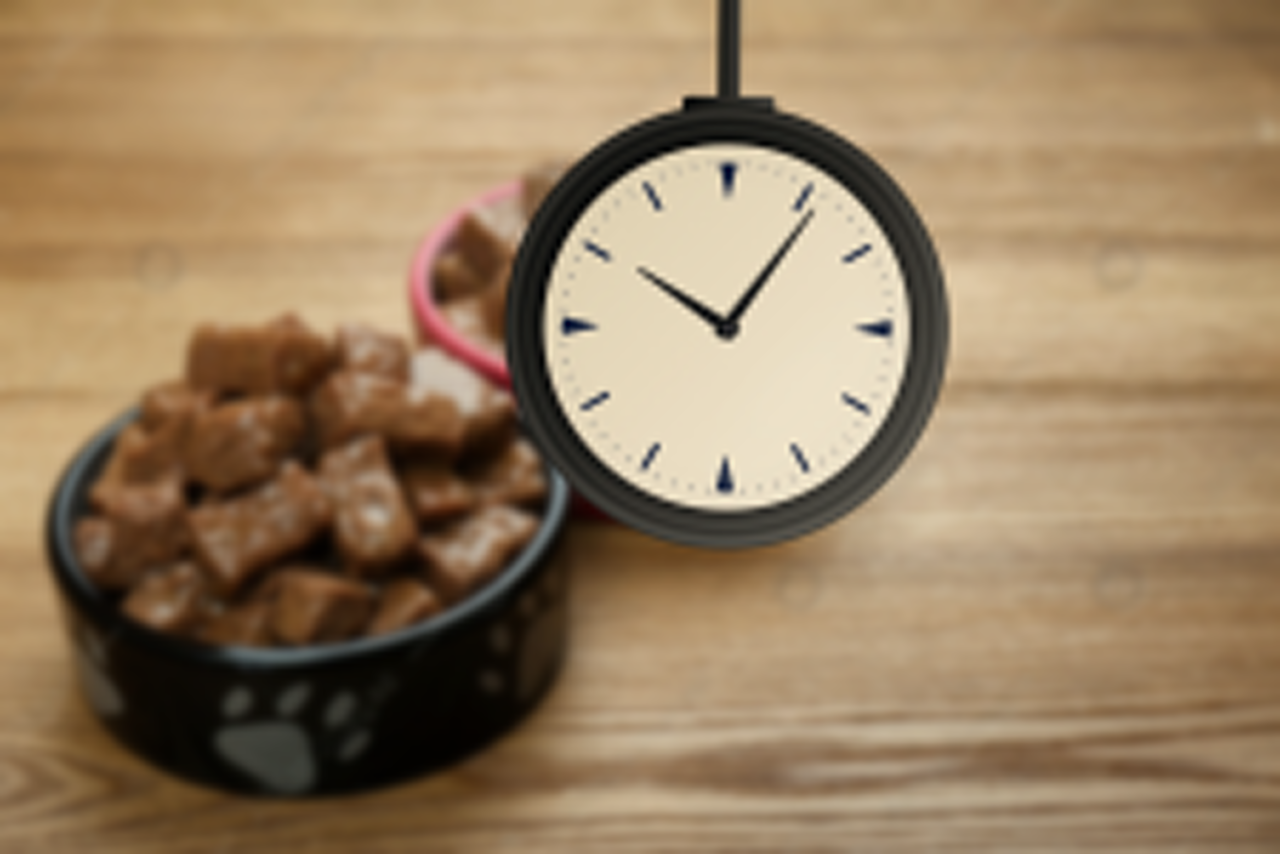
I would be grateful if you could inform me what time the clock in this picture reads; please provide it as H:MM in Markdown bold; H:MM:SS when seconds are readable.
**10:06**
